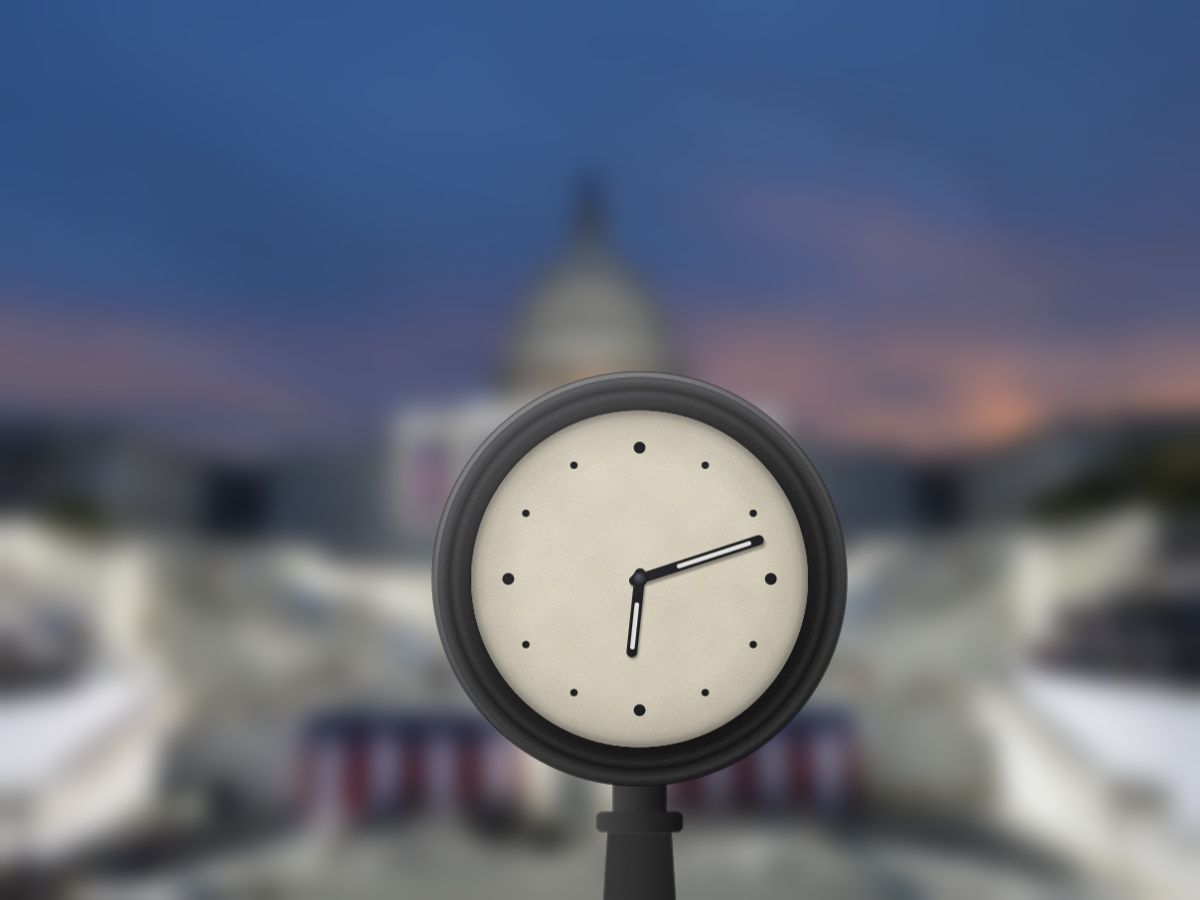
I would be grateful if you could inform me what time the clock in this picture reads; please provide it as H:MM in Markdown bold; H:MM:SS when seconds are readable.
**6:12**
